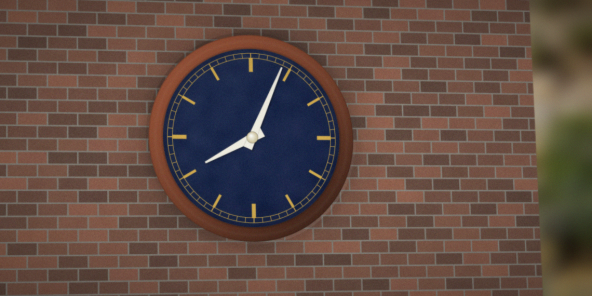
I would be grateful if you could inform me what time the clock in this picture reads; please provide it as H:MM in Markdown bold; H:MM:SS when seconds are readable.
**8:04**
